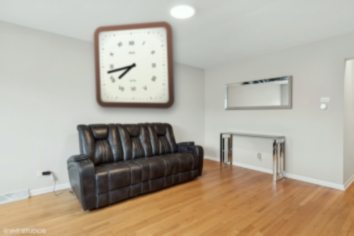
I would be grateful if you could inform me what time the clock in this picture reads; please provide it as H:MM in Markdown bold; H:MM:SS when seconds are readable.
**7:43**
